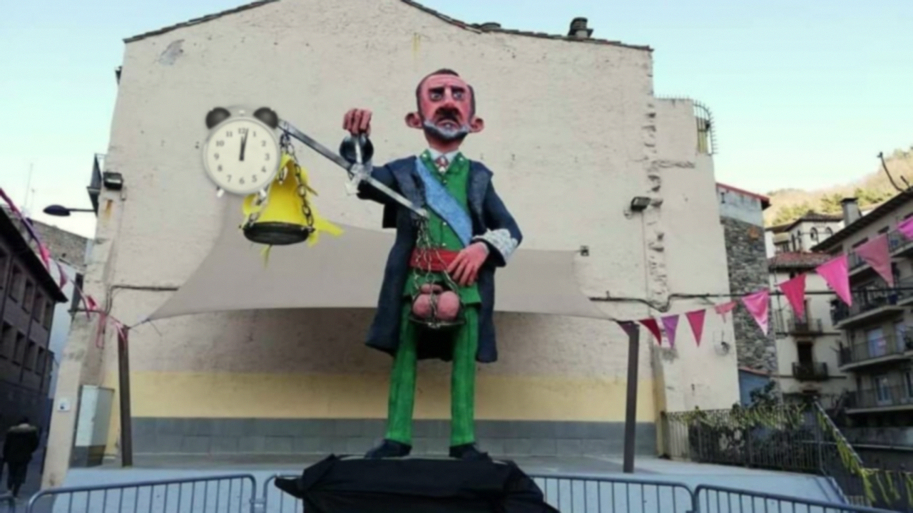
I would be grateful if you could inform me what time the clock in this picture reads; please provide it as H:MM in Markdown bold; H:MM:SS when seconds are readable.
**12:02**
